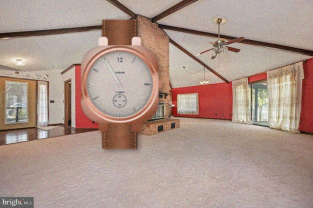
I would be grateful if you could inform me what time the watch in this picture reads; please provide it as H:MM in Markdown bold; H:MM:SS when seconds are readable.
**10:55**
